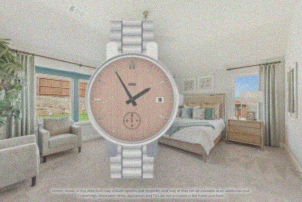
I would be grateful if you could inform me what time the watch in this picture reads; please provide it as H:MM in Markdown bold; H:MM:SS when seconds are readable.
**1:55**
